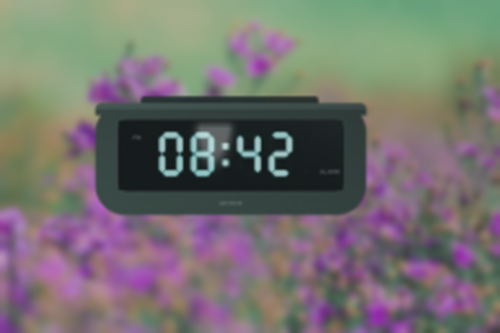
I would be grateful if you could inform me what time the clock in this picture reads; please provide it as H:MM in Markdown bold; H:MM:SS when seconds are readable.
**8:42**
